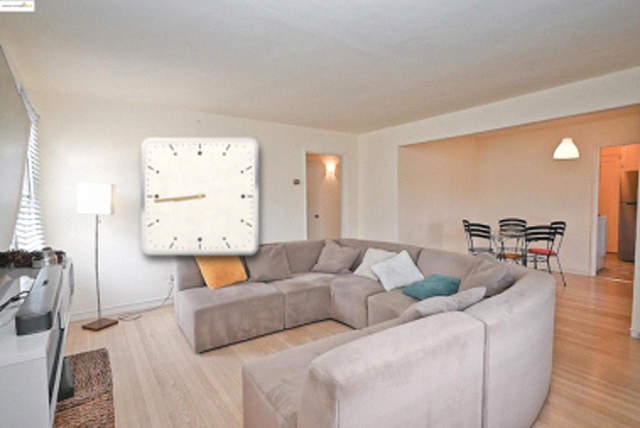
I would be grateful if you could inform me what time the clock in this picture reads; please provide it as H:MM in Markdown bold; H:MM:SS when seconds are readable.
**8:44**
